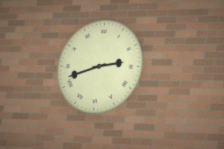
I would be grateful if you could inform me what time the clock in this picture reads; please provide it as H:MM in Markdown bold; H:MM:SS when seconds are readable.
**2:42**
